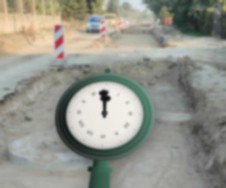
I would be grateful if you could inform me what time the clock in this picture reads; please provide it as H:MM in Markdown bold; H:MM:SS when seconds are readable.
**11:59**
